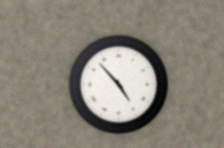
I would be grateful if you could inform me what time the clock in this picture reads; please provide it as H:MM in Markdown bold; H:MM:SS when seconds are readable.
**4:53**
